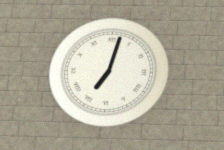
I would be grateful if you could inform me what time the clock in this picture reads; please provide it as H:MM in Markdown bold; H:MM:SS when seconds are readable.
**7:02**
